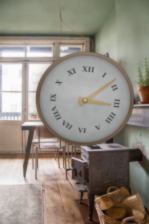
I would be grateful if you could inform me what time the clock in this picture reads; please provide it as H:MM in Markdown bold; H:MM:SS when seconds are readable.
**3:08**
